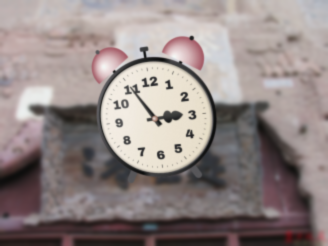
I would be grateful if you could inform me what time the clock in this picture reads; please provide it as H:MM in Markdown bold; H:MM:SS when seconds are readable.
**2:55**
